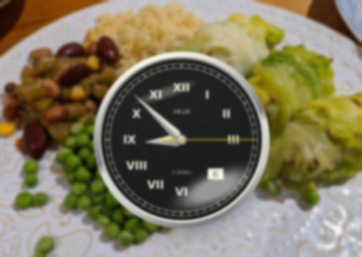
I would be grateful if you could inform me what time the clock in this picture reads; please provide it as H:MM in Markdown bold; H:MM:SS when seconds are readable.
**8:52:15**
